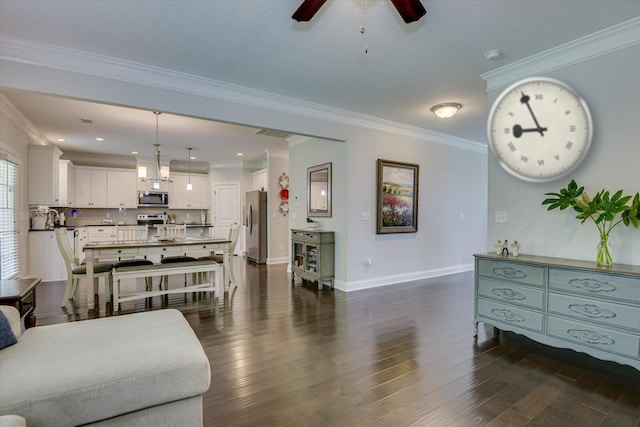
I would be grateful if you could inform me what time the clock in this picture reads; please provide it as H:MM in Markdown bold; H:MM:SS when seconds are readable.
**8:56**
